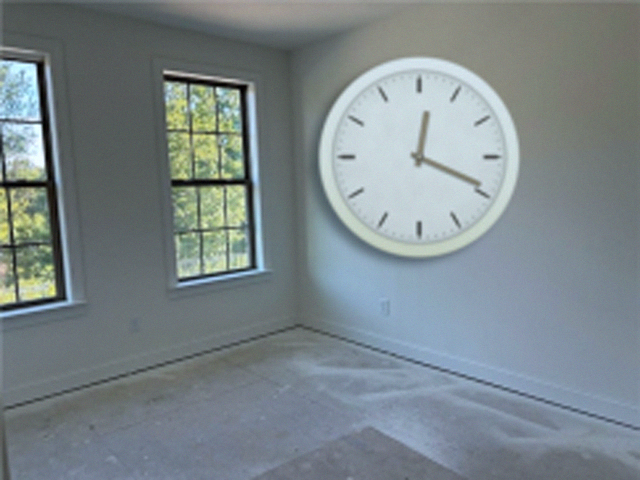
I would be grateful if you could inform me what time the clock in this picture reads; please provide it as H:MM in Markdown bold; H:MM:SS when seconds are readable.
**12:19**
